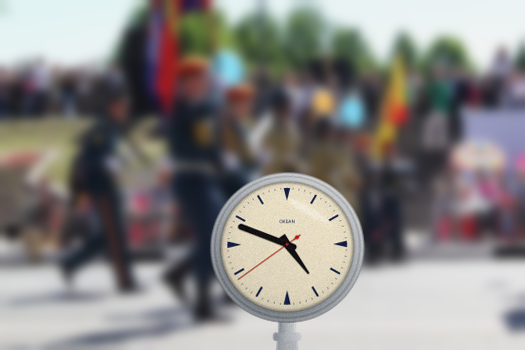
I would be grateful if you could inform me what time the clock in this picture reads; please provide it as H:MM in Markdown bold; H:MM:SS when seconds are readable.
**4:48:39**
